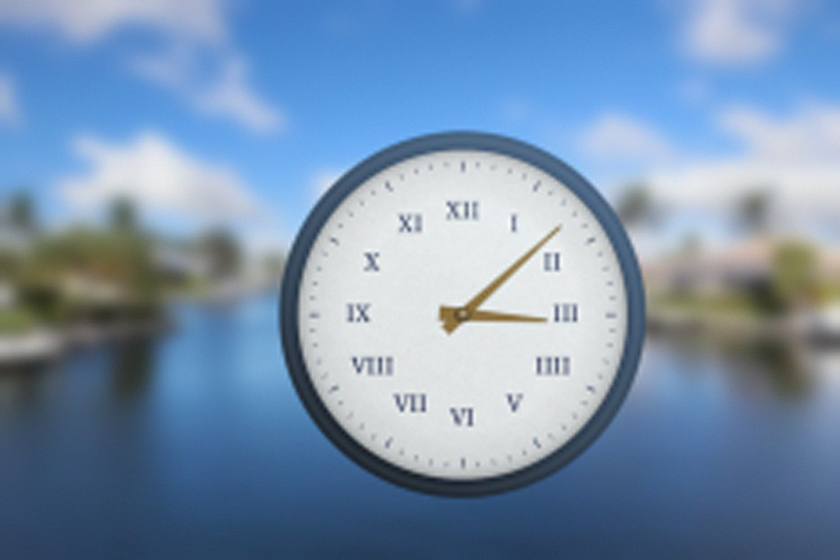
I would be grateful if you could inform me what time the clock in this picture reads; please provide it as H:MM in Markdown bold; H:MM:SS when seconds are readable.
**3:08**
